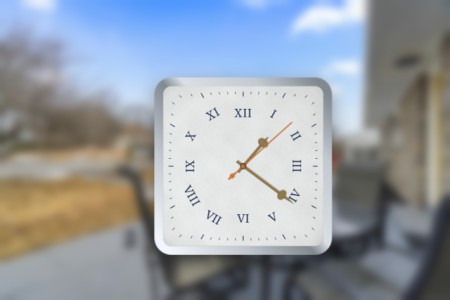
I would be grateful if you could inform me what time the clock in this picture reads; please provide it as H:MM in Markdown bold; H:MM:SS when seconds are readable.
**1:21:08**
